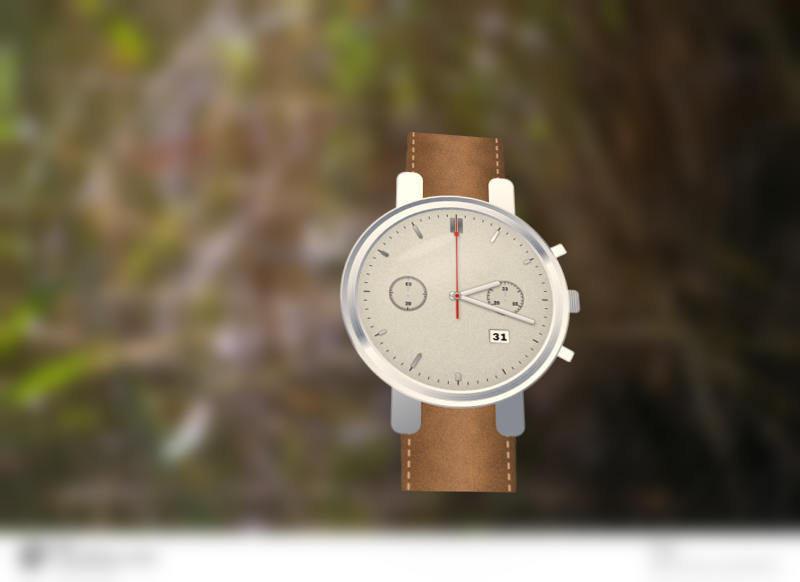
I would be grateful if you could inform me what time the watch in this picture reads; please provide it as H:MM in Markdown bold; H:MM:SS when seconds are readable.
**2:18**
